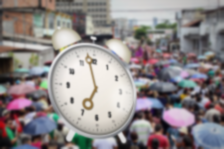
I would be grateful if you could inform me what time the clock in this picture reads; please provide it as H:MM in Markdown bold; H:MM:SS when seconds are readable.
**6:58**
